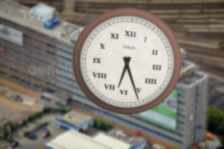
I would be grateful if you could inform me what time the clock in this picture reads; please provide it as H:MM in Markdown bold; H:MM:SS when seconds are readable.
**6:26**
